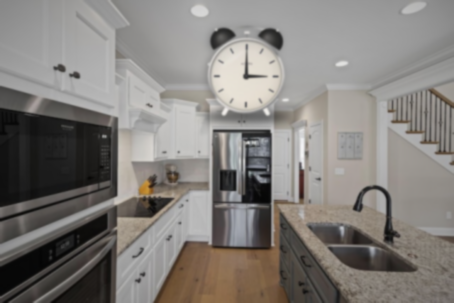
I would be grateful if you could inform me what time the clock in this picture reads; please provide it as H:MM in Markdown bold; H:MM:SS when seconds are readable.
**3:00**
